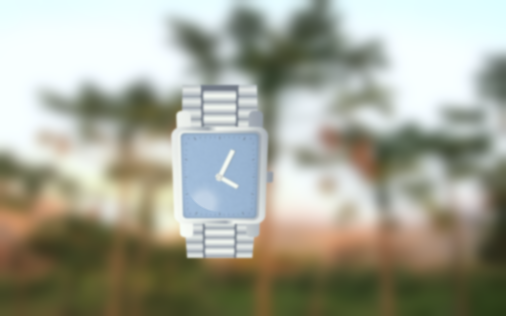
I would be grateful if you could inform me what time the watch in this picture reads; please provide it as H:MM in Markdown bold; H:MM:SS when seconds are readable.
**4:04**
